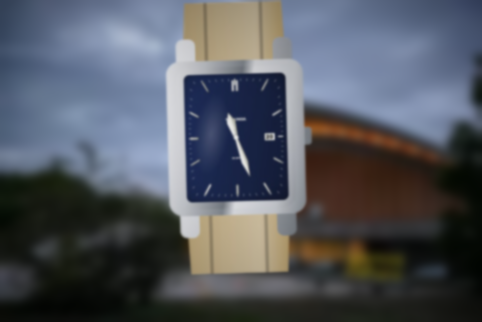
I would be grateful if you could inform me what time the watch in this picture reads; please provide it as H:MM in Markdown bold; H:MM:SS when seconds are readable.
**11:27**
